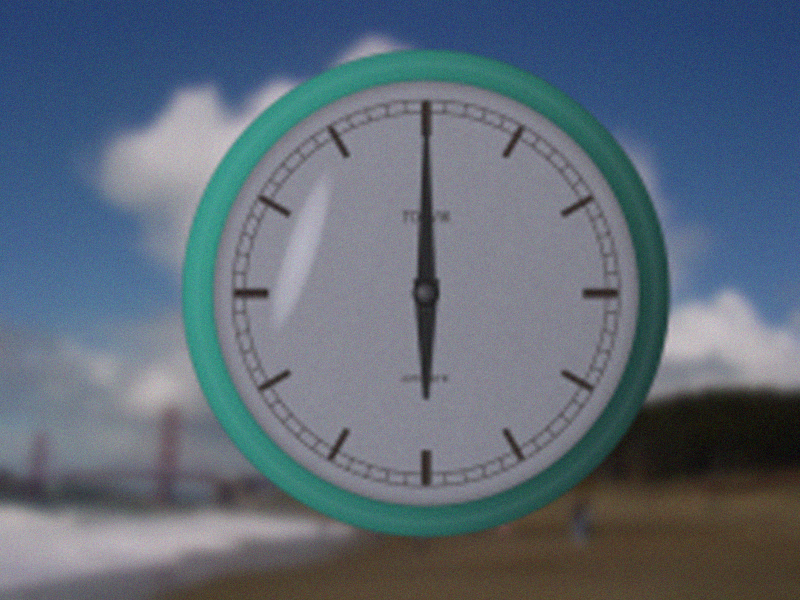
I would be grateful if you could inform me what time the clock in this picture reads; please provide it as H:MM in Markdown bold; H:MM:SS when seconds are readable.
**6:00**
